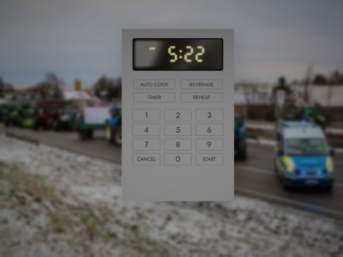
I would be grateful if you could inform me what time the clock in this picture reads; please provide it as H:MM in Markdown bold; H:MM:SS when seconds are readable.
**5:22**
